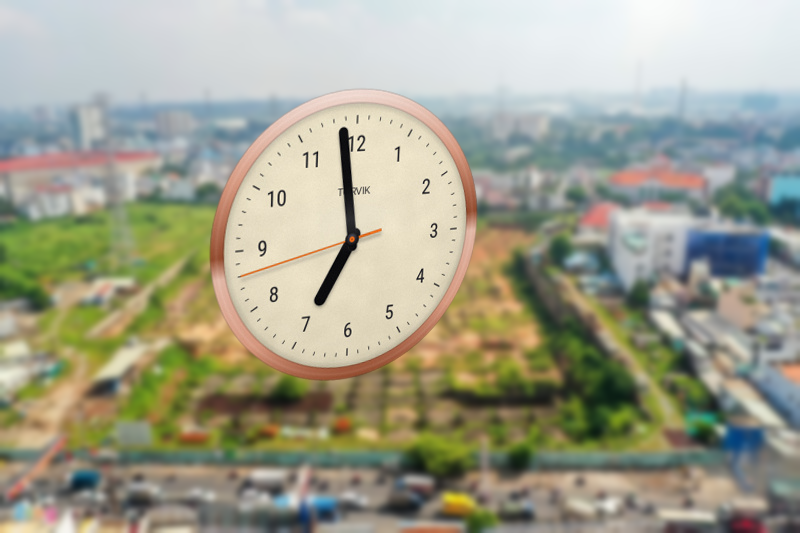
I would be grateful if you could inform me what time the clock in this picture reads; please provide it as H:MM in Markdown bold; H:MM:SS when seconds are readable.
**6:58:43**
